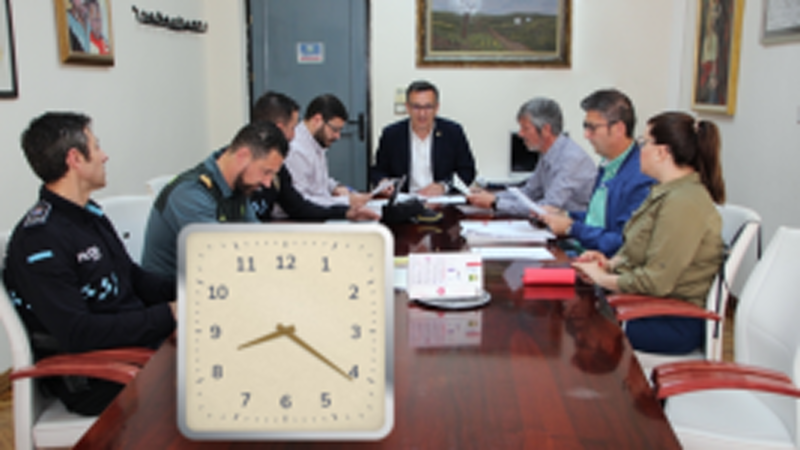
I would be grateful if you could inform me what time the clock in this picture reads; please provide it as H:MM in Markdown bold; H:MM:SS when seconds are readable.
**8:21**
